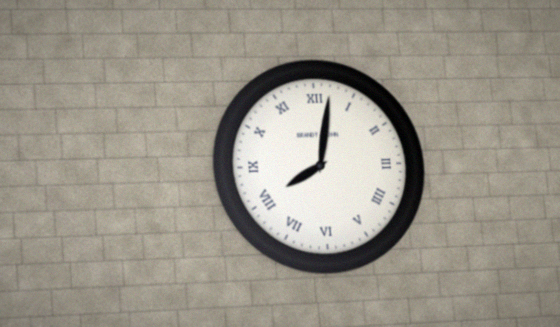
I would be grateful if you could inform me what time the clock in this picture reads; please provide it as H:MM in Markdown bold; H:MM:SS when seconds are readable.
**8:02**
